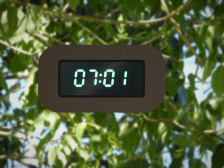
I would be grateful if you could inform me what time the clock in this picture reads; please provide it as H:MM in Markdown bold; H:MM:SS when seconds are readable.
**7:01**
